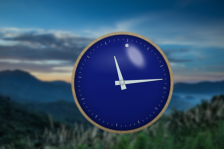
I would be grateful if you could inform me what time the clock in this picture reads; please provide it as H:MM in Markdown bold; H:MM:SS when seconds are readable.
**11:13**
